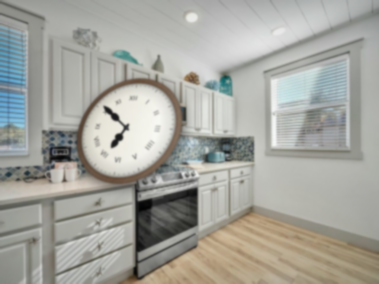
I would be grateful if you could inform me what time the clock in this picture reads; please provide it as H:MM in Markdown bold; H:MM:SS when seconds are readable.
**6:51**
